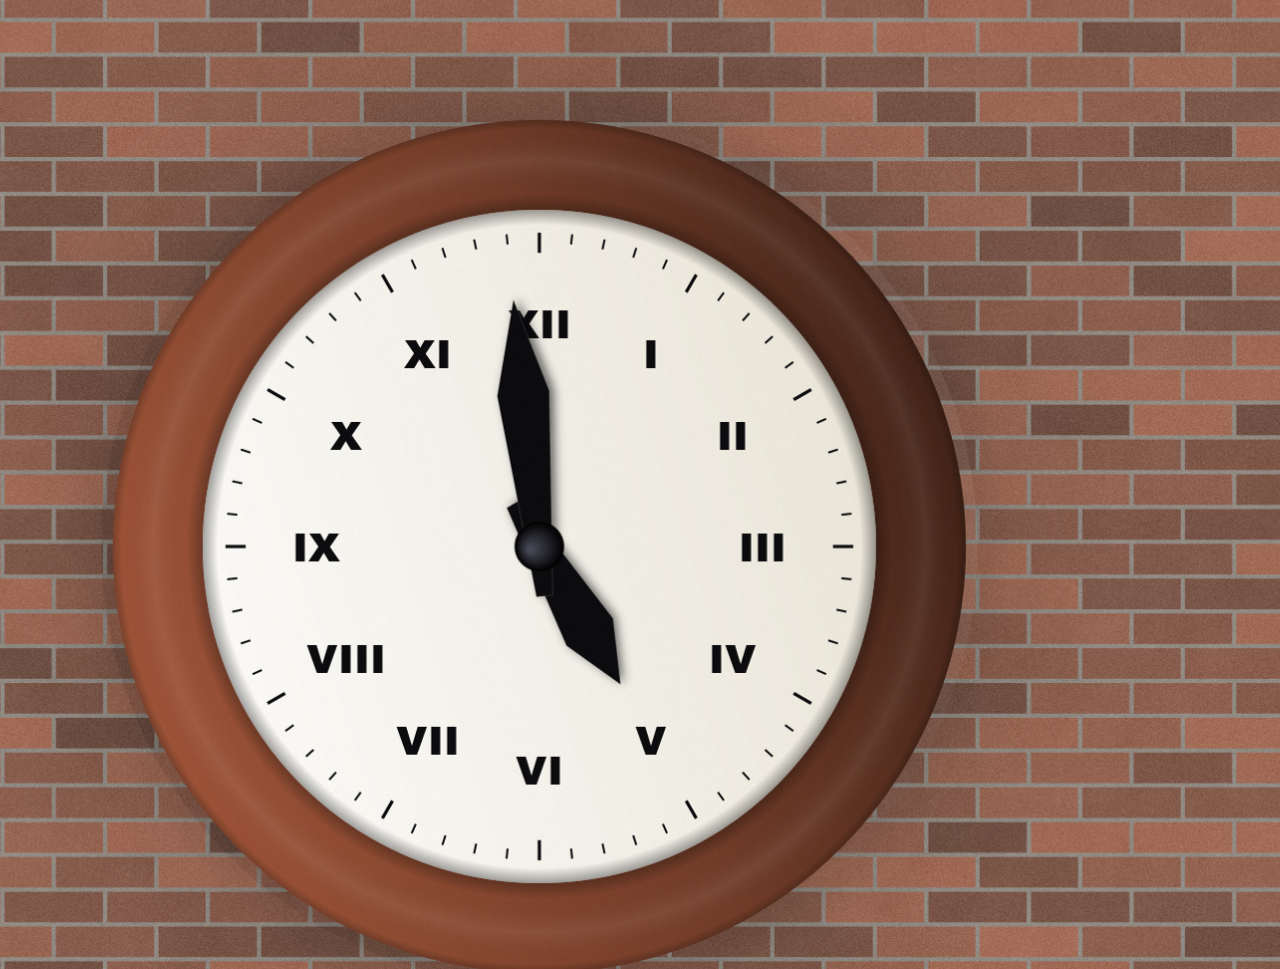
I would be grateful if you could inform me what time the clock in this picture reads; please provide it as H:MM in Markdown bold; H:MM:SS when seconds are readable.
**4:59**
